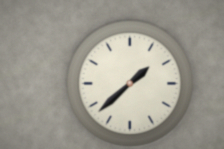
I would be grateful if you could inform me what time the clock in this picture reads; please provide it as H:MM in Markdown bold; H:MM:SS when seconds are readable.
**1:38**
